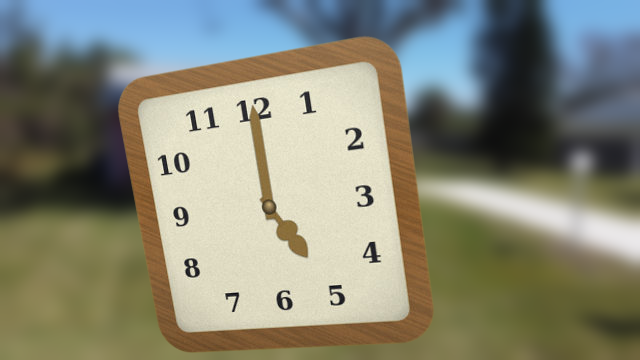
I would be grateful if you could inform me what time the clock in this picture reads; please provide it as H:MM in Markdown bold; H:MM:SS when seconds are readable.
**5:00**
